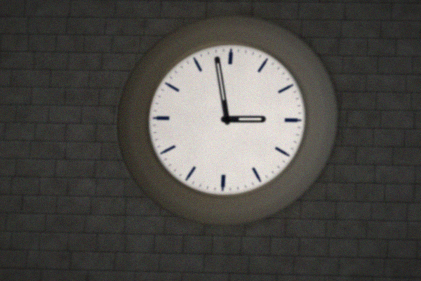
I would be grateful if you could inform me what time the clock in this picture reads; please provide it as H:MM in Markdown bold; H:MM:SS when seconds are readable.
**2:58**
